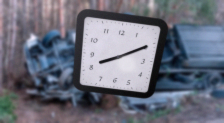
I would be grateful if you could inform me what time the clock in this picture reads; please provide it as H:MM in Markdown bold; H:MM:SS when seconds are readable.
**8:10**
